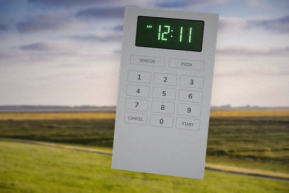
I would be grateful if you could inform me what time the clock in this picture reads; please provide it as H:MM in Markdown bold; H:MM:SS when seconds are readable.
**12:11**
